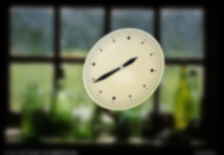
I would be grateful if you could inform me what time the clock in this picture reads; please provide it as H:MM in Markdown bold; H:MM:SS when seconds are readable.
**1:39**
